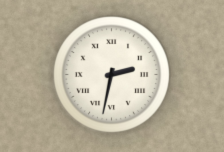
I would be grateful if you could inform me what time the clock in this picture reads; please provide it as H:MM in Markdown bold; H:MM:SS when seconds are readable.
**2:32**
